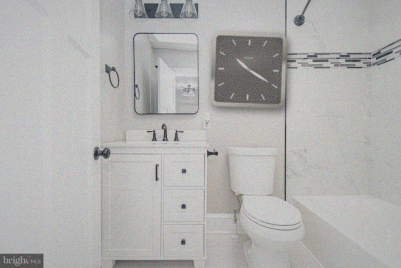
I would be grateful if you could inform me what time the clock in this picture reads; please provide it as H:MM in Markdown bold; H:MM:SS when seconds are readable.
**10:20**
